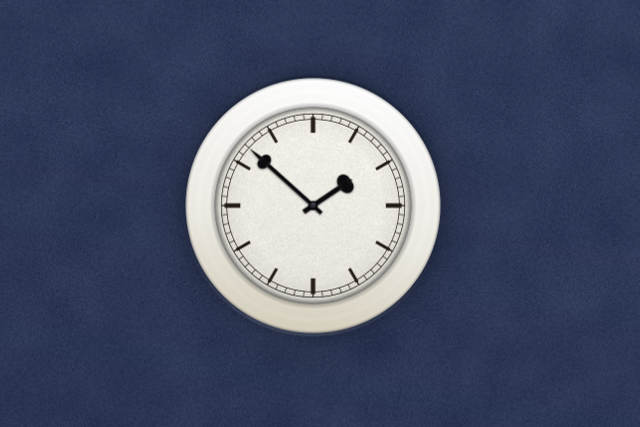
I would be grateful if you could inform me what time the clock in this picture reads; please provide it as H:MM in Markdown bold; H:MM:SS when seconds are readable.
**1:52**
